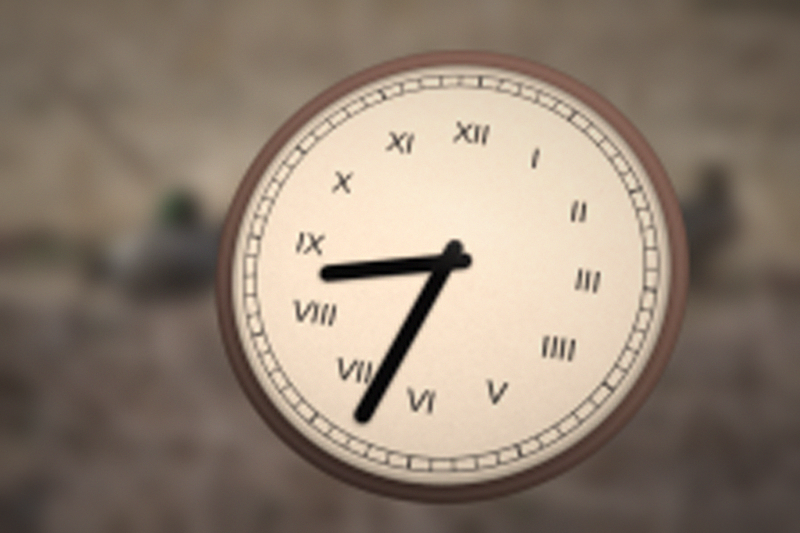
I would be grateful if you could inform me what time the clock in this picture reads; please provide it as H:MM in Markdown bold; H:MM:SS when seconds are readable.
**8:33**
